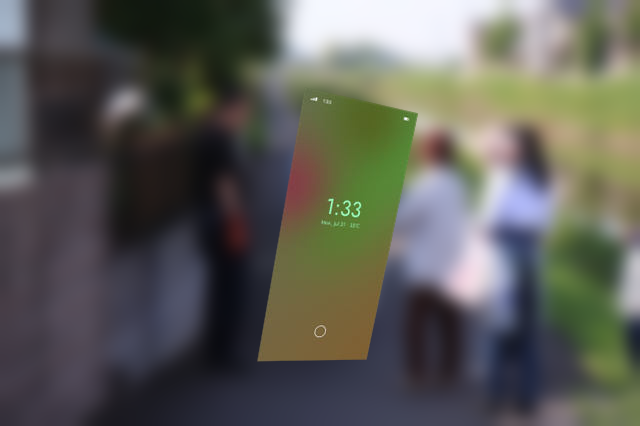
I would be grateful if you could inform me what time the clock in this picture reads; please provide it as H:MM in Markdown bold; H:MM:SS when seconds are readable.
**1:33**
